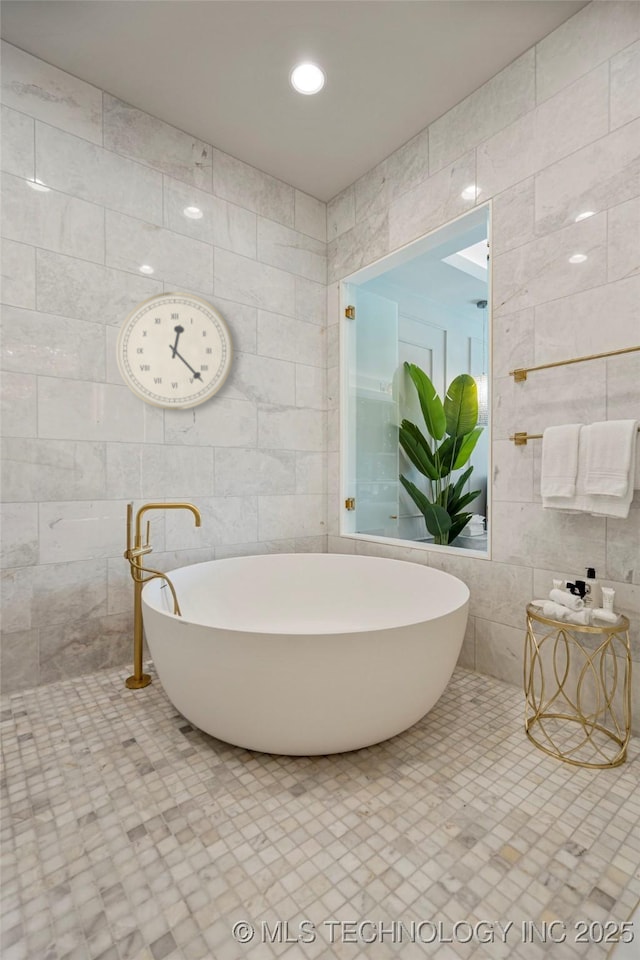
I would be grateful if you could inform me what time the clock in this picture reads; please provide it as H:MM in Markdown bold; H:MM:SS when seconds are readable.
**12:23**
